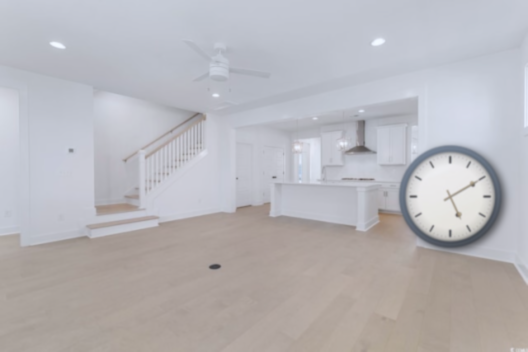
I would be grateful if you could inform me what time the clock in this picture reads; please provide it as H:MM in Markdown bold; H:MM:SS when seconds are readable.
**5:10**
